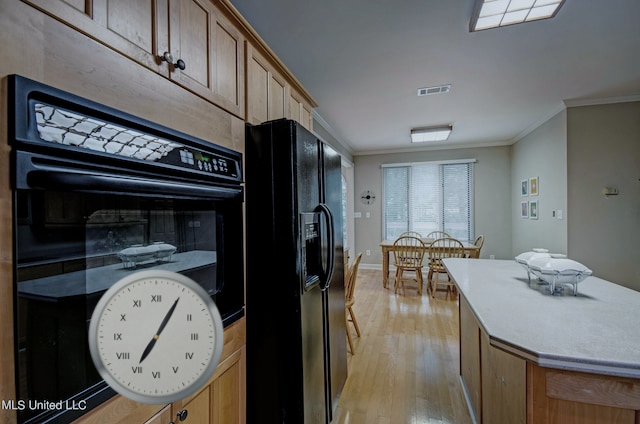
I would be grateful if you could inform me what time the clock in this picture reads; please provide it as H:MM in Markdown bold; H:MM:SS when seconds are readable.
**7:05**
